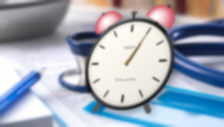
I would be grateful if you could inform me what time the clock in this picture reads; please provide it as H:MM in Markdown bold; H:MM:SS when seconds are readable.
**1:05**
